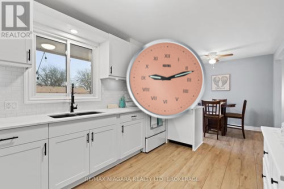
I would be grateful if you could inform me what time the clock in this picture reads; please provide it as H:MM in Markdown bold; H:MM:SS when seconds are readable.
**9:12**
